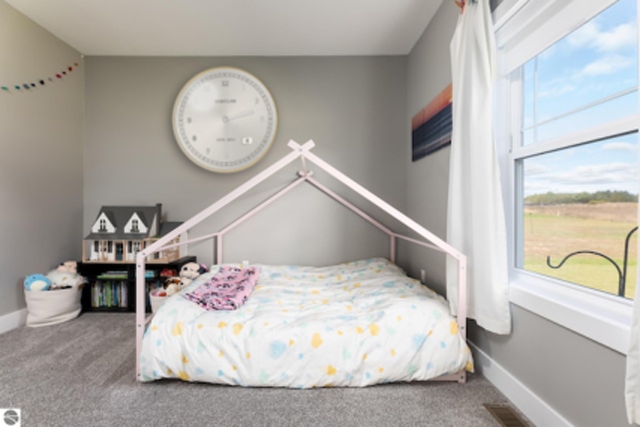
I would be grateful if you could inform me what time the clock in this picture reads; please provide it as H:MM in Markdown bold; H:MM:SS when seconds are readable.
**2:30**
